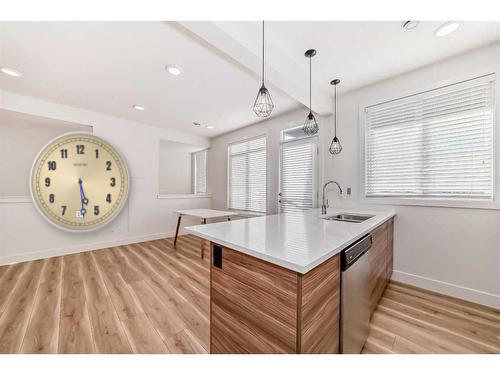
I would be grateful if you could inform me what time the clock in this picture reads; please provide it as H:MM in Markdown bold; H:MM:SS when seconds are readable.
**5:29**
